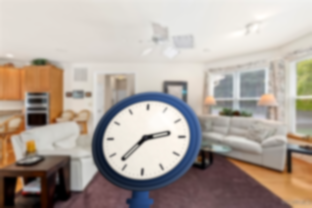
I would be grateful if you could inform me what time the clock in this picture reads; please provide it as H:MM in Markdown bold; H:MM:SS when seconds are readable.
**2:37**
